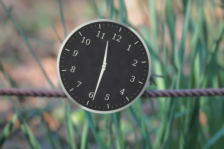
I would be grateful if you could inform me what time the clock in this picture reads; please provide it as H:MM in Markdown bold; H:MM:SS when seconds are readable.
**11:29**
